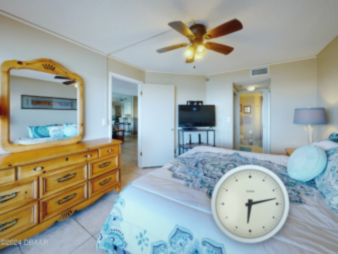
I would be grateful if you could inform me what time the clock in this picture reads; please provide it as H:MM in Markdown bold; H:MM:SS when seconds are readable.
**6:13**
